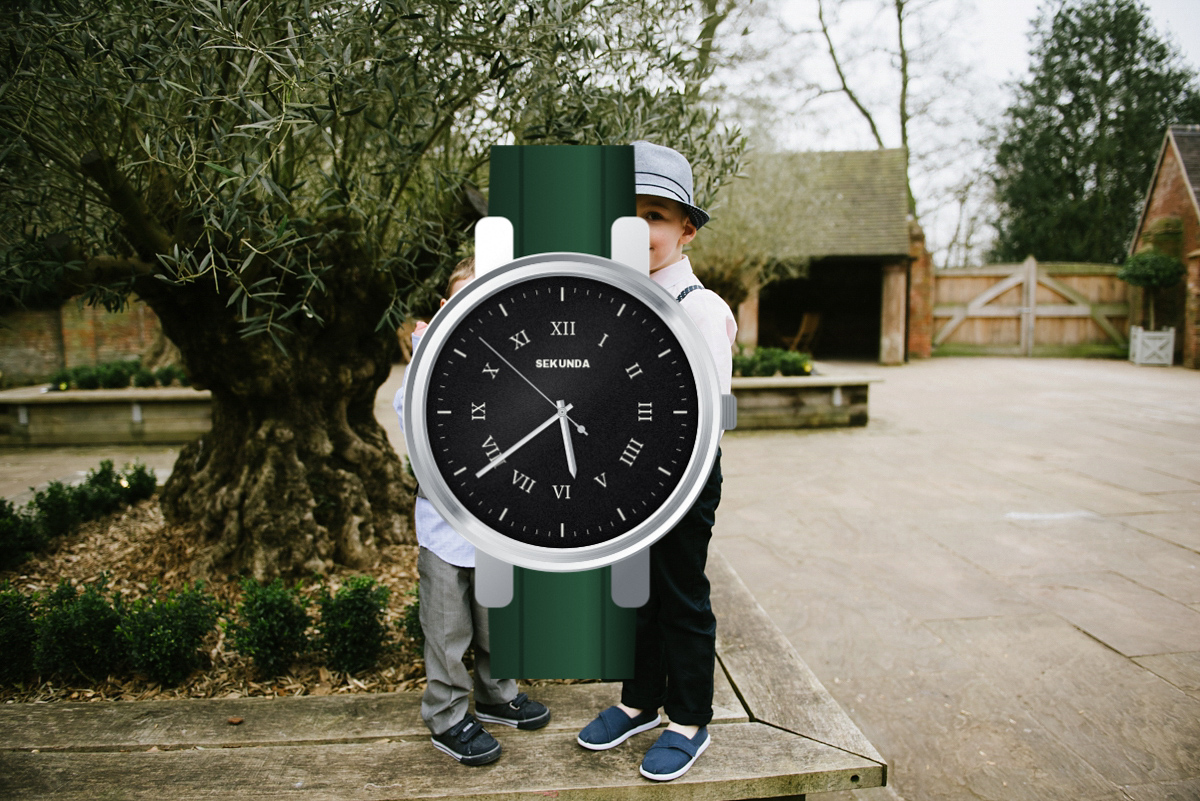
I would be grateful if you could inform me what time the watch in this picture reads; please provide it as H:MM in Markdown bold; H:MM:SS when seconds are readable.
**5:38:52**
